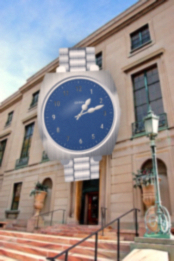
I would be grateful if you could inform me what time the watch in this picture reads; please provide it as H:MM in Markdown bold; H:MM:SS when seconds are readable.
**1:12**
